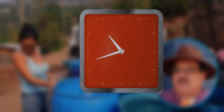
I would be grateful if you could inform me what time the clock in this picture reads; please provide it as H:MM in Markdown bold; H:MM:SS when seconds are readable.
**10:42**
